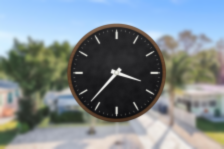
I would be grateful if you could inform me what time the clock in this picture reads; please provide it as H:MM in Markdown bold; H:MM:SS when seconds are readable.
**3:37**
